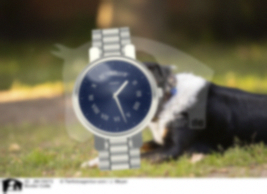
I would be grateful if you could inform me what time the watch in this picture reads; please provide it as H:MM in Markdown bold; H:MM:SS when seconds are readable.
**1:27**
